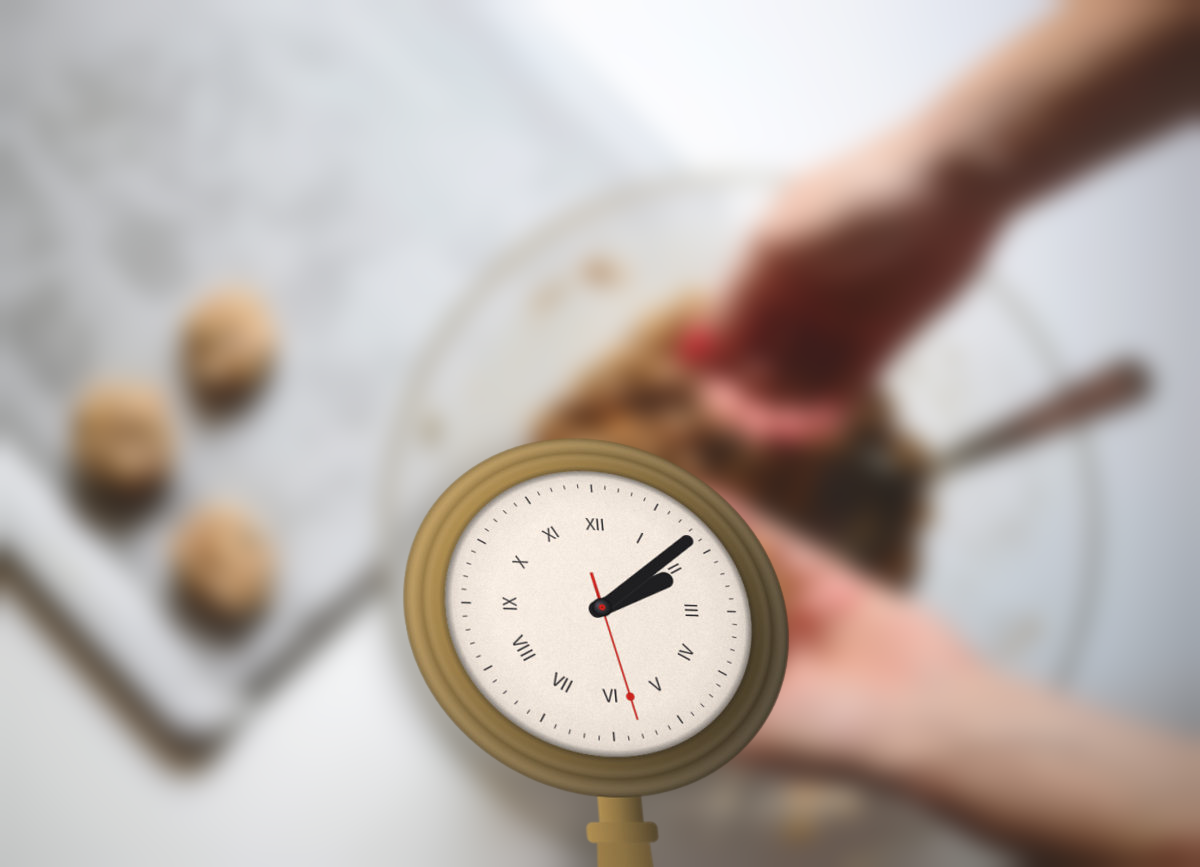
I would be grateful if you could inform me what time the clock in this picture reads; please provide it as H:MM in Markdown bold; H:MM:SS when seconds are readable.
**2:08:28**
